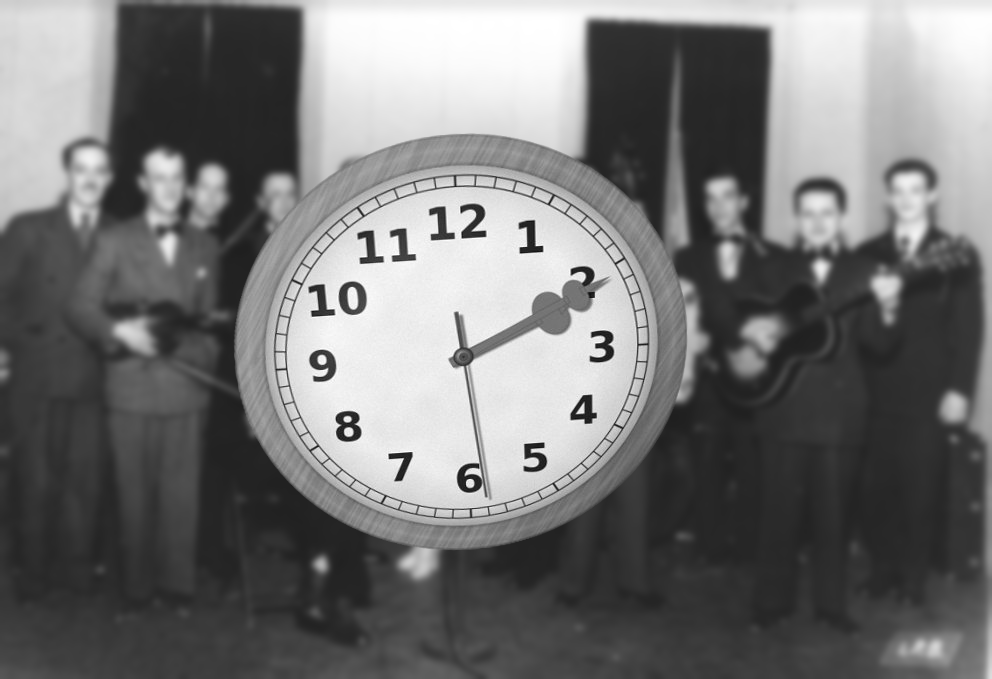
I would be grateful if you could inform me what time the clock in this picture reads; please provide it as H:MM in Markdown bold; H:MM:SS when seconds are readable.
**2:10:29**
